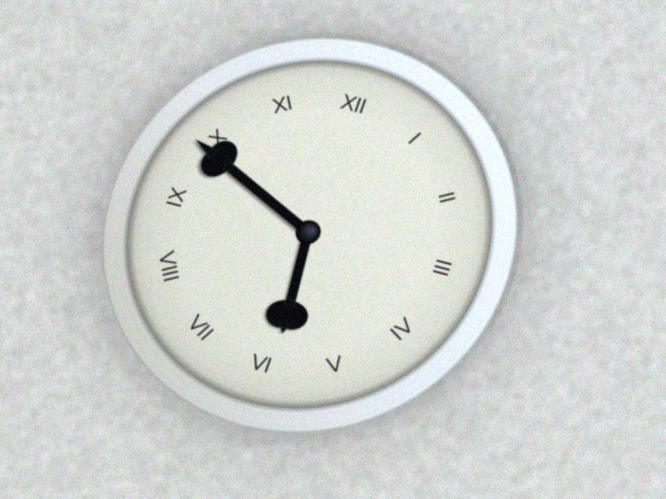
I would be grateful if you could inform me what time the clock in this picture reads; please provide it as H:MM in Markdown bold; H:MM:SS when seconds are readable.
**5:49**
